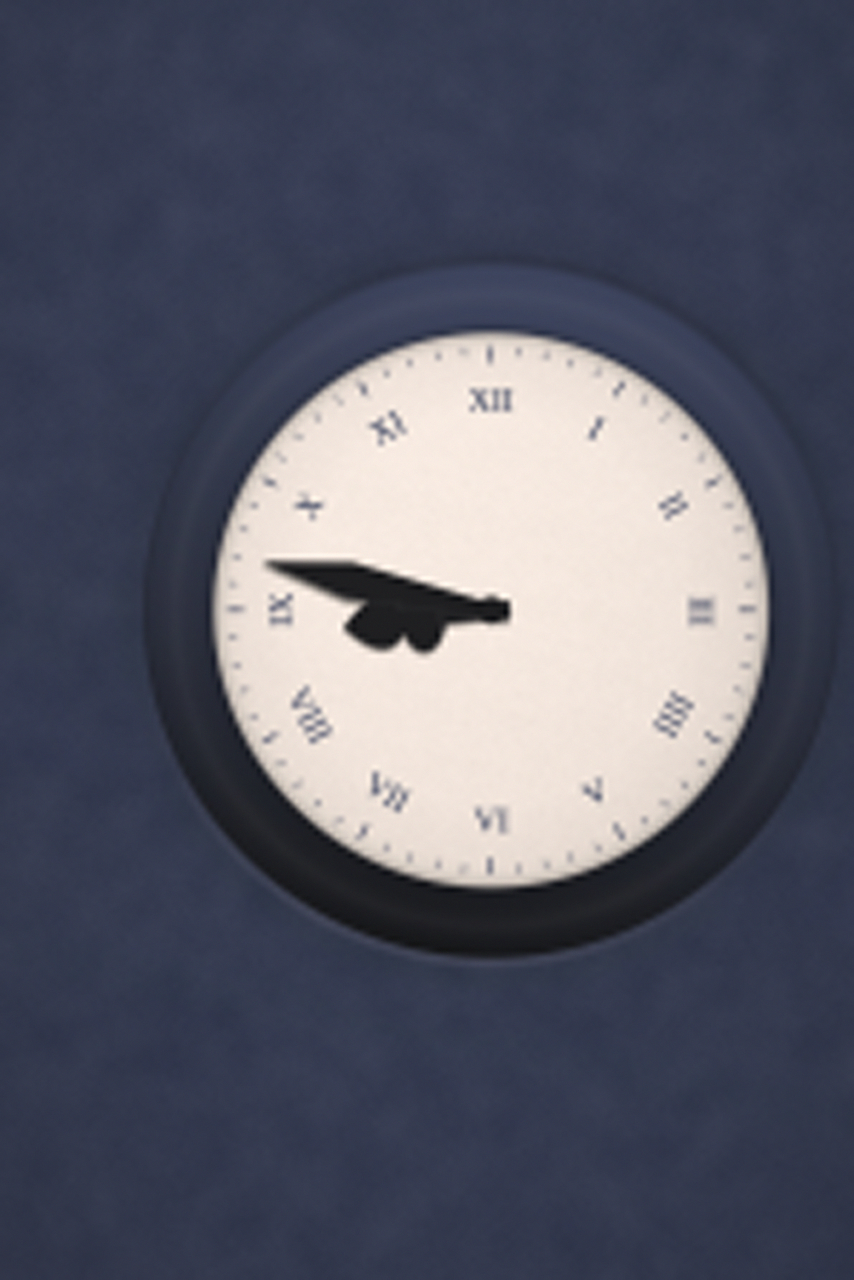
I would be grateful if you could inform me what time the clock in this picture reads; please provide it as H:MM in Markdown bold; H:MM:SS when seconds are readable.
**8:47**
